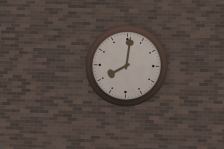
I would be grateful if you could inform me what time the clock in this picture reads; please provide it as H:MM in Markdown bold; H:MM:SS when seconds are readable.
**8:01**
